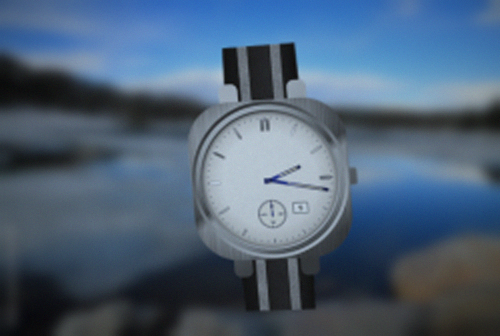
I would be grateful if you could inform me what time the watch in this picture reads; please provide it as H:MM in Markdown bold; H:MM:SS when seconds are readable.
**2:17**
